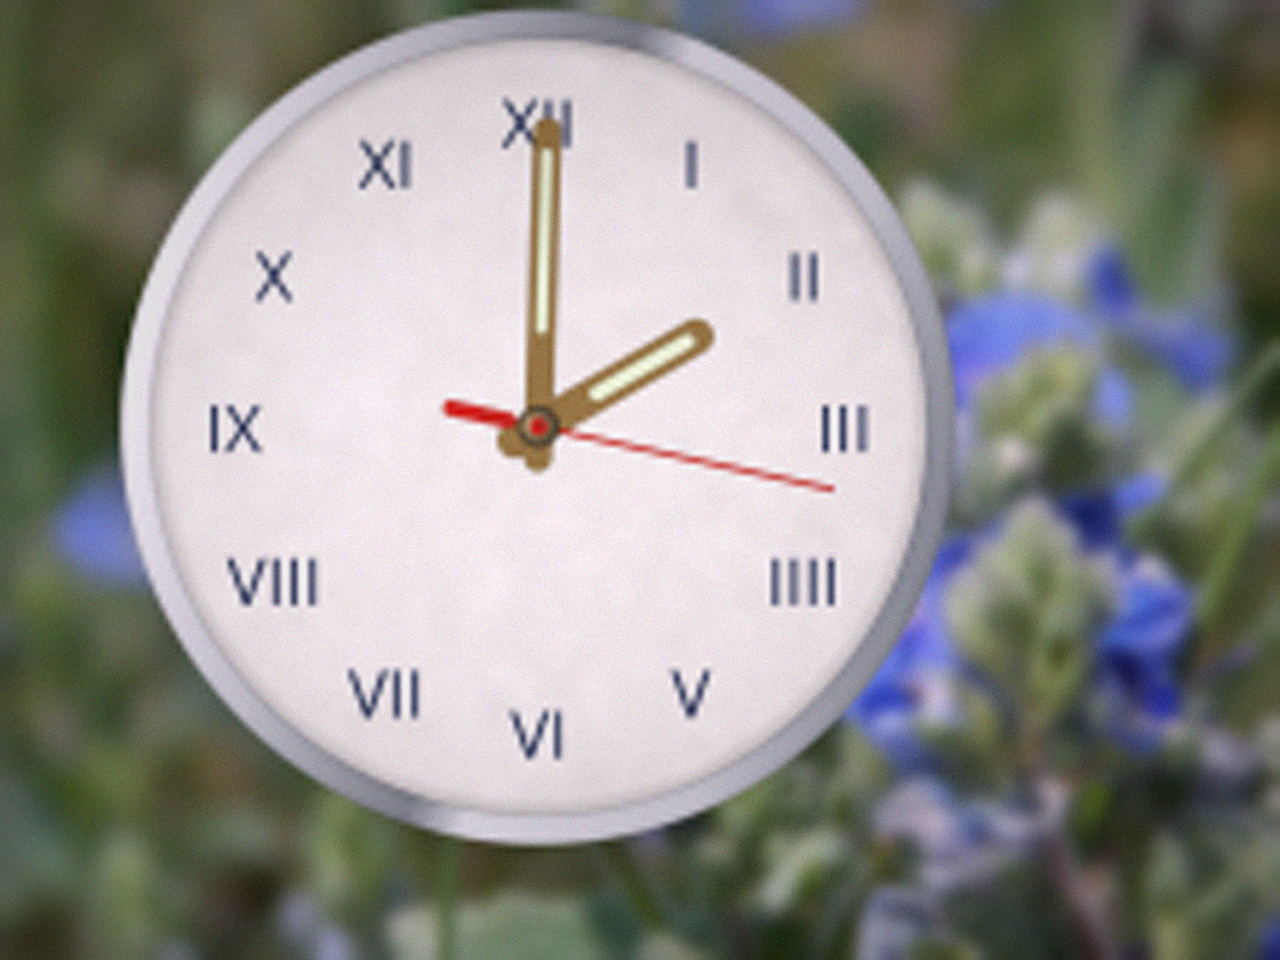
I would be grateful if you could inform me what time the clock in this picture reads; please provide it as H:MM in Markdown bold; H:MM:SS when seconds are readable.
**2:00:17**
